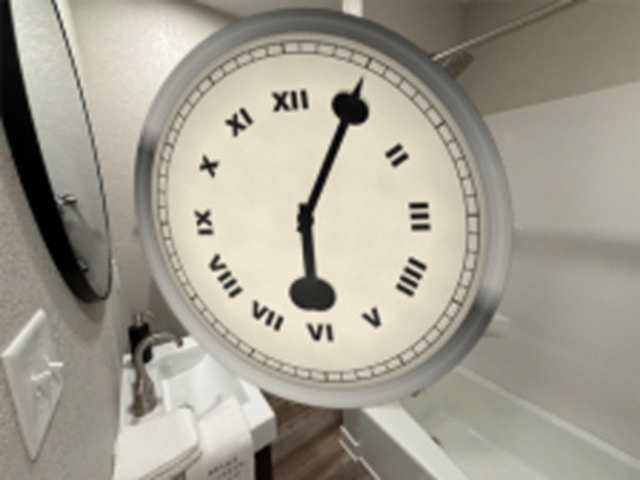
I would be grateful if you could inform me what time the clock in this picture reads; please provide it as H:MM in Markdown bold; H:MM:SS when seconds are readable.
**6:05**
